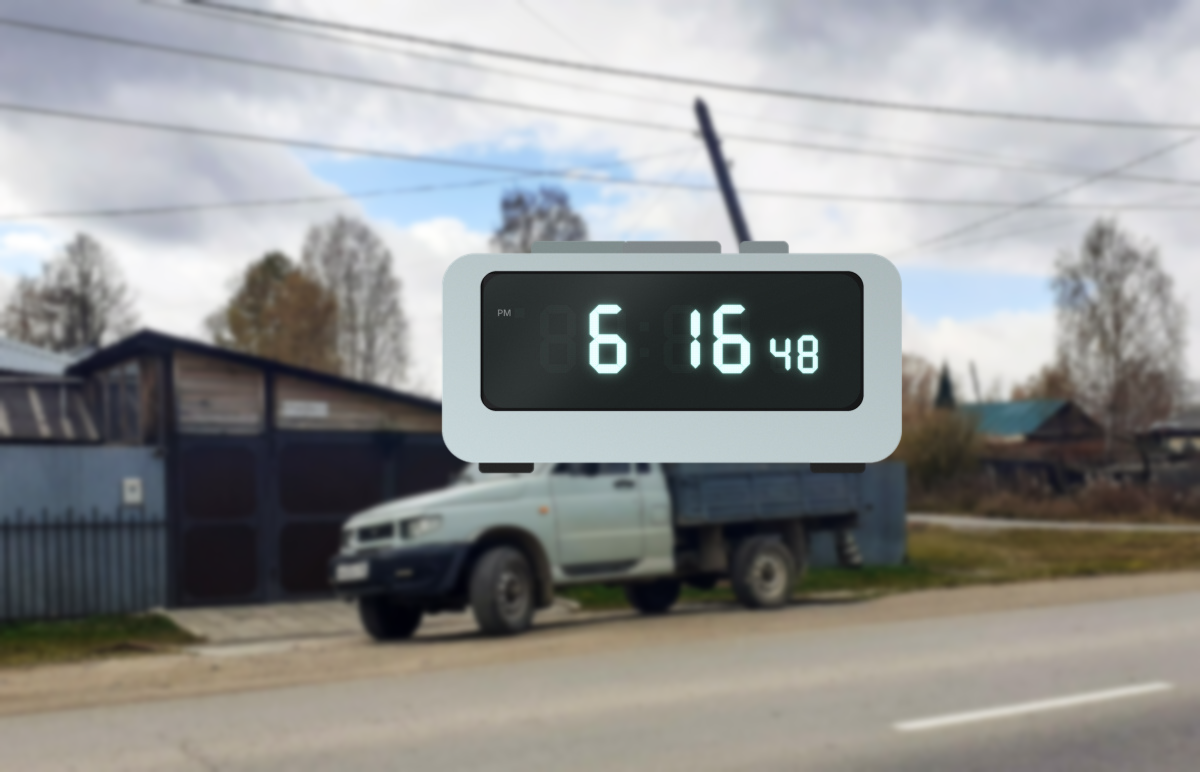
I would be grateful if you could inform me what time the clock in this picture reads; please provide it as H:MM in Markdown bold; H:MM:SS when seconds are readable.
**6:16:48**
